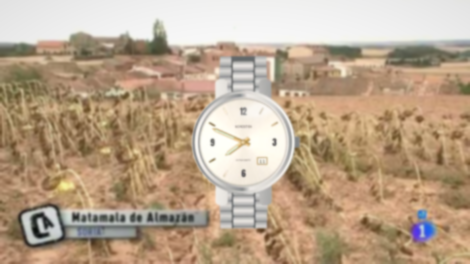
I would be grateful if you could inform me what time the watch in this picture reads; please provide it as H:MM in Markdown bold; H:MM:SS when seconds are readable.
**7:49**
